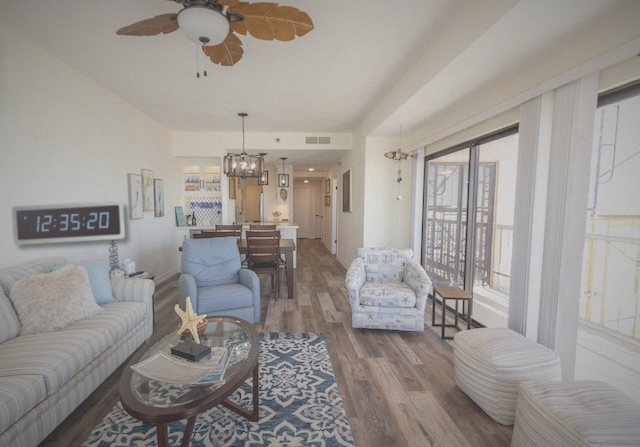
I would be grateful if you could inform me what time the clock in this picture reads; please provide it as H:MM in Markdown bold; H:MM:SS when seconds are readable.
**12:35:20**
